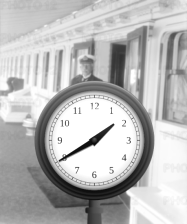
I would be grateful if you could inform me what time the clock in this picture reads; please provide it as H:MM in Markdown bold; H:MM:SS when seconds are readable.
**1:40**
